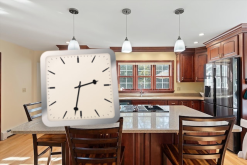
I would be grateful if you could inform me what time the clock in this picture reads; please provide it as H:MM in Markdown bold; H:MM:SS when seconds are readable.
**2:32**
